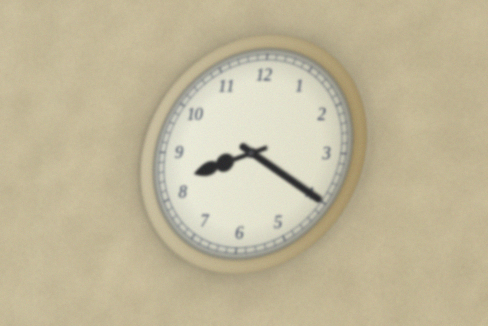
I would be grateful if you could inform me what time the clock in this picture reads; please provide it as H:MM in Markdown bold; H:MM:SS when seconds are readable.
**8:20**
